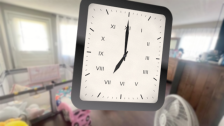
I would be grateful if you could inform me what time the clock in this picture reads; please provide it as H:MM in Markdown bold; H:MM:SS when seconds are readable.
**7:00**
